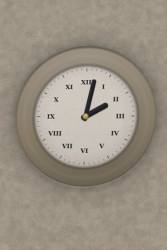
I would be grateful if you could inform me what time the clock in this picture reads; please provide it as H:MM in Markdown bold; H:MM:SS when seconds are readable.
**2:02**
